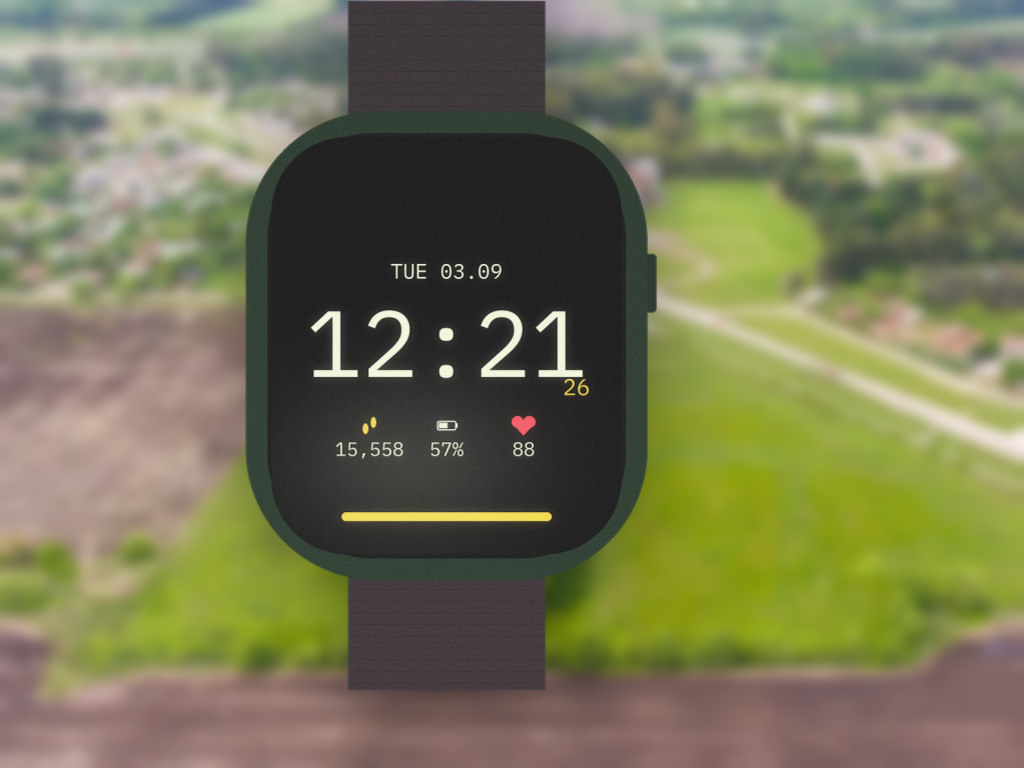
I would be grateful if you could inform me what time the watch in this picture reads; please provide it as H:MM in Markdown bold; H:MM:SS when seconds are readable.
**12:21:26**
